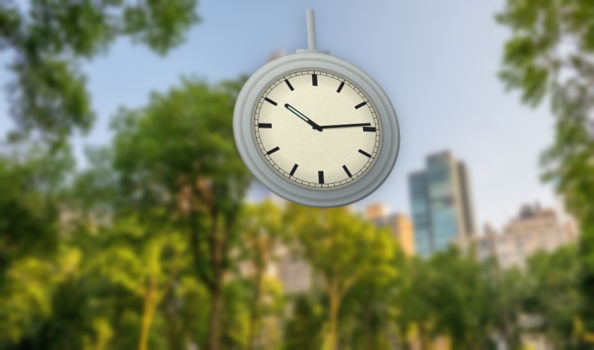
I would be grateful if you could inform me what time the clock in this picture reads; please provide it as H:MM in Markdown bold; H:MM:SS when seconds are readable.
**10:14**
